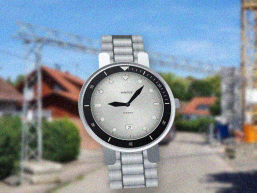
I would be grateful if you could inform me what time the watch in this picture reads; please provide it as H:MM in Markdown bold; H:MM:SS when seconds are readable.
**9:07**
